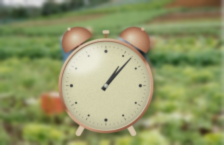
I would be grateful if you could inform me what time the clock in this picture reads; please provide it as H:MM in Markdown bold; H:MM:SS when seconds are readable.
**1:07**
